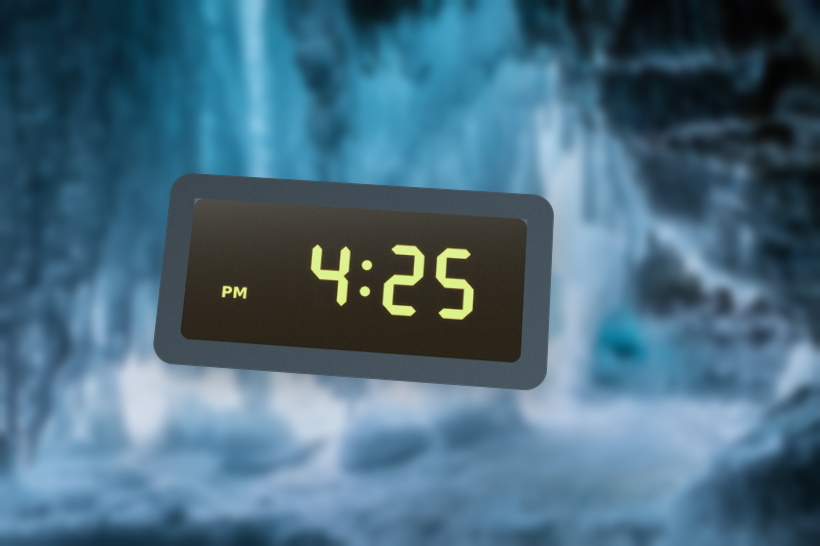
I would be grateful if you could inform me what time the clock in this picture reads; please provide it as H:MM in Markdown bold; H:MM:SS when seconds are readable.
**4:25**
